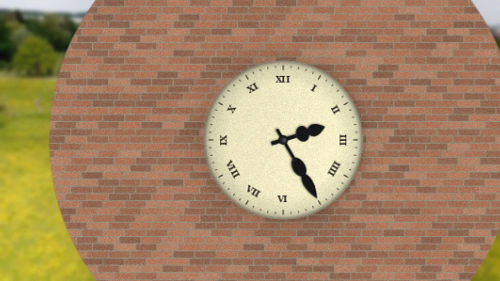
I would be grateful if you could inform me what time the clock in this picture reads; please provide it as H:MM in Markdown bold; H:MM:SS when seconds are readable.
**2:25**
